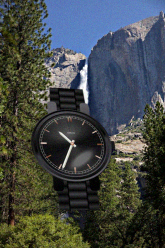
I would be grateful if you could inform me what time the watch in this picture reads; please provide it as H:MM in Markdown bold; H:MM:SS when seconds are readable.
**10:34**
